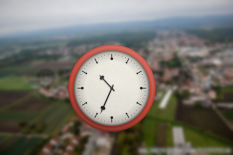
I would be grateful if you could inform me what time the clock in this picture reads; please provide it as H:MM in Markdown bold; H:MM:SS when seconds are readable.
**10:34**
